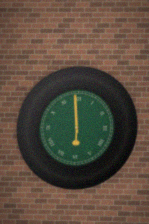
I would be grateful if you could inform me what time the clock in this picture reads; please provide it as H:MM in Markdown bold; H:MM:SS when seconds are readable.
**5:59**
